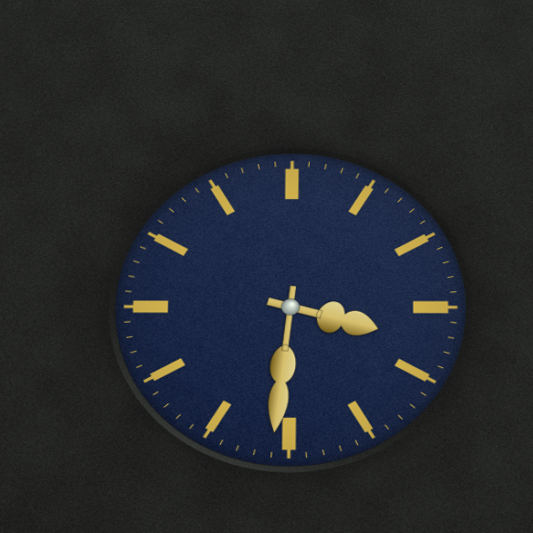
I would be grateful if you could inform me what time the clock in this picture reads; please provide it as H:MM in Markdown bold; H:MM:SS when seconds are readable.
**3:31**
